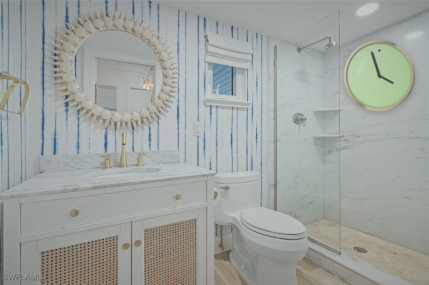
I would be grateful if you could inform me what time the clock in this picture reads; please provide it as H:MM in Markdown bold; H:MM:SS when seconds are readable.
**3:57**
